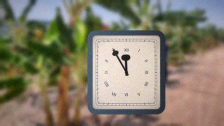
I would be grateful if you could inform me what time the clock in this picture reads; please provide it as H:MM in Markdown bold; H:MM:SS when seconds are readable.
**11:55**
